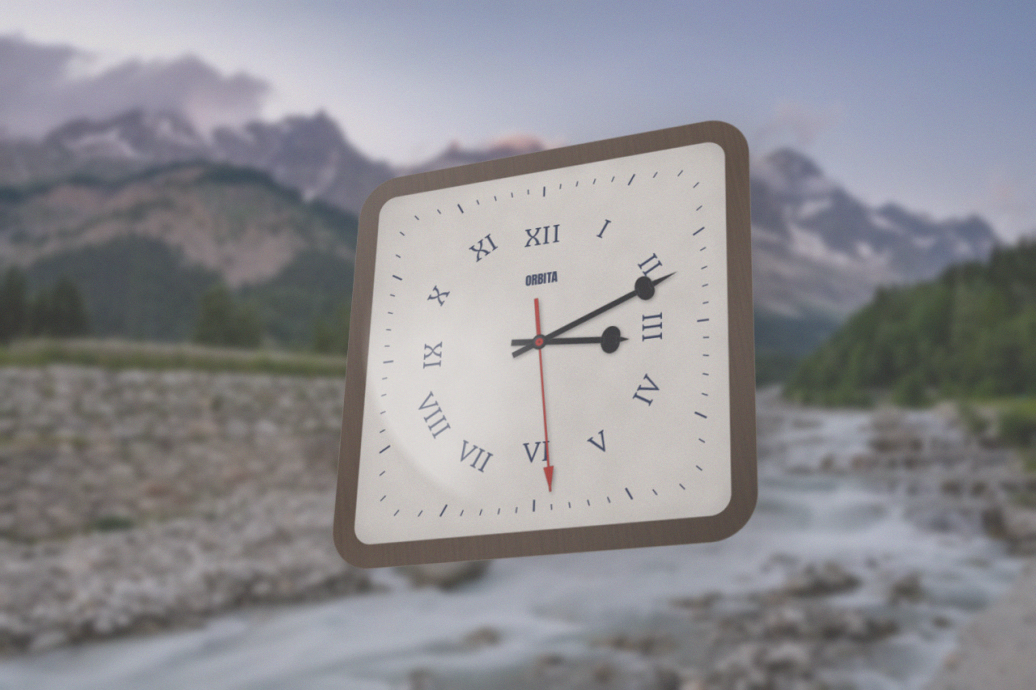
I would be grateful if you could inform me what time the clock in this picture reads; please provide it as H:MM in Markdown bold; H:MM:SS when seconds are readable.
**3:11:29**
